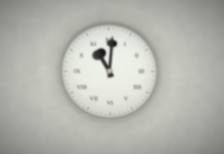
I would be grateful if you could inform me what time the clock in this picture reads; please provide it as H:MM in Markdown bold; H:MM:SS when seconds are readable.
**11:01**
